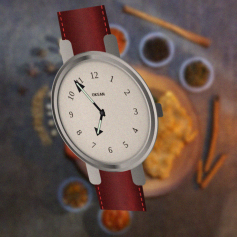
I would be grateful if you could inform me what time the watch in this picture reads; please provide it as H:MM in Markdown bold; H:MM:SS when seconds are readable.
**6:54**
